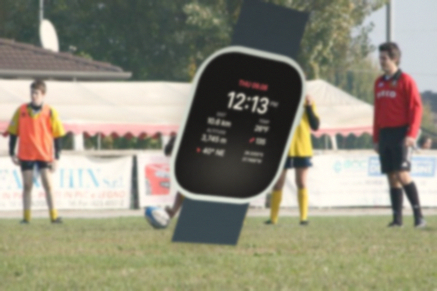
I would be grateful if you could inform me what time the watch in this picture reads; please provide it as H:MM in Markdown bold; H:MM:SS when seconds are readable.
**12:13**
